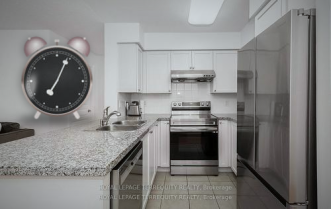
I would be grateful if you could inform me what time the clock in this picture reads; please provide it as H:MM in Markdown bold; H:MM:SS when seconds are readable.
**7:04**
